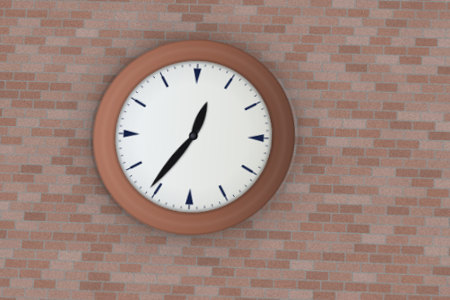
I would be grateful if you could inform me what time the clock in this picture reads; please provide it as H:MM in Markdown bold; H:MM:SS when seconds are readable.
**12:36**
